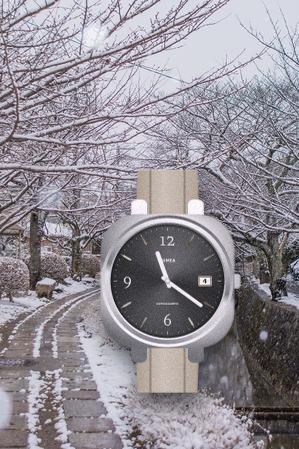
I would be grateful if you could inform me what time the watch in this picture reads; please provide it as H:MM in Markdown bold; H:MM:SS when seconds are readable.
**11:21**
